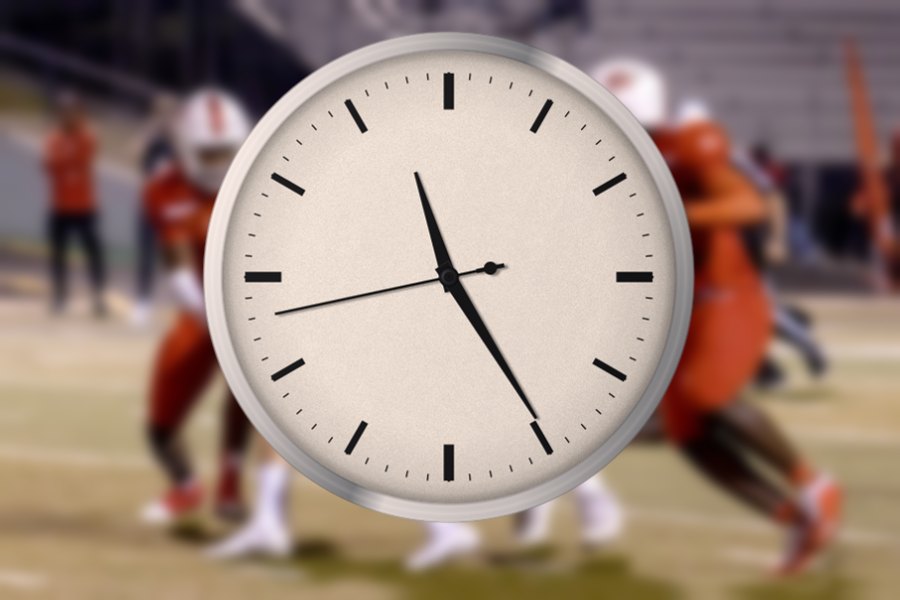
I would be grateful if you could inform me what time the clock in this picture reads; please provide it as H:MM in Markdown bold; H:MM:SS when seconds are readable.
**11:24:43**
